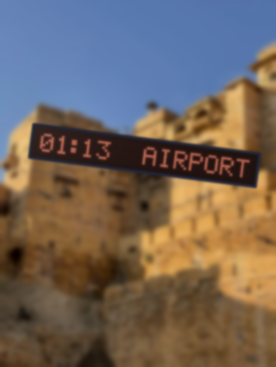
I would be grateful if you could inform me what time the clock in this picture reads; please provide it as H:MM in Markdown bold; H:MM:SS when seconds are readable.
**1:13**
